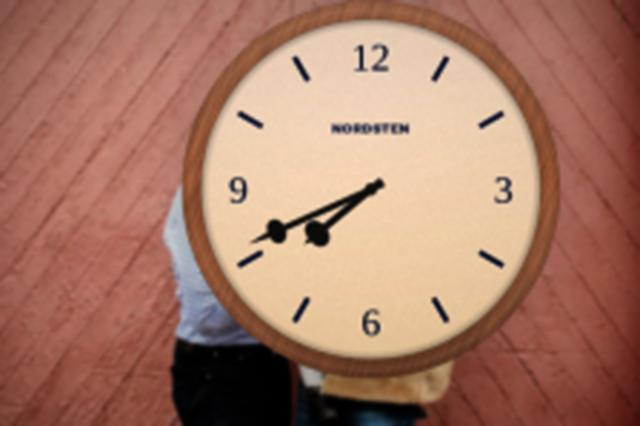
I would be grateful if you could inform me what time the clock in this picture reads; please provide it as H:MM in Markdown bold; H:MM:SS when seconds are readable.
**7:41**
